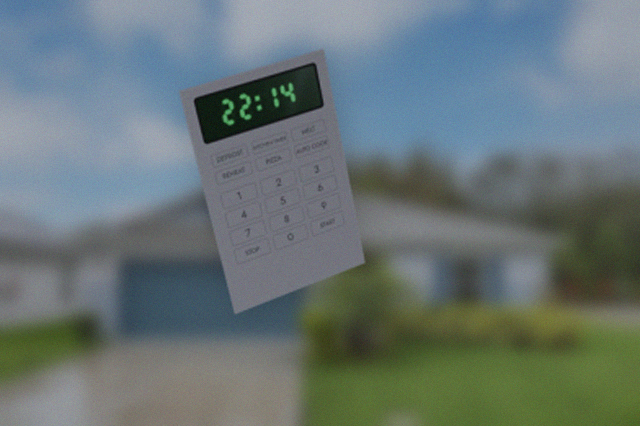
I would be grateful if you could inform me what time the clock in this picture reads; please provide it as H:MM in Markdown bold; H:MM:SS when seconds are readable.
**22:14**
